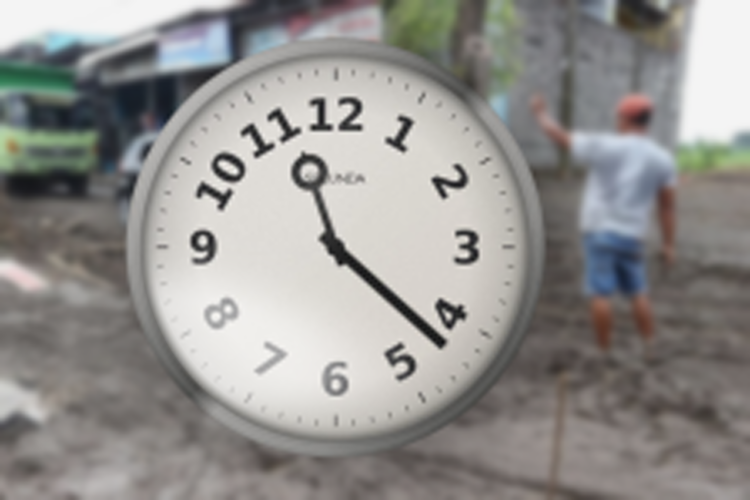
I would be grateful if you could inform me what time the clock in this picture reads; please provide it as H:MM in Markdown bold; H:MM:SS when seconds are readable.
**11:22**
